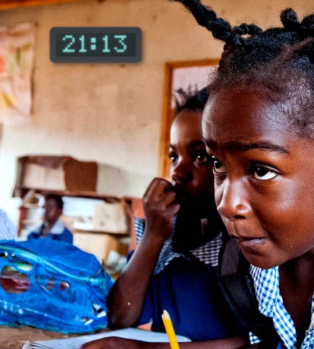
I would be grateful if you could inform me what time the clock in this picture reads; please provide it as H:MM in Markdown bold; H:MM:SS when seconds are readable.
**21:13**
